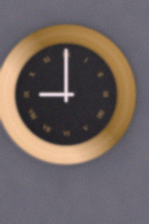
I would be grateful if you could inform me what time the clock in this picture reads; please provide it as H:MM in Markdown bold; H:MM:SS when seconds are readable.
**9:00**
